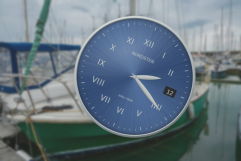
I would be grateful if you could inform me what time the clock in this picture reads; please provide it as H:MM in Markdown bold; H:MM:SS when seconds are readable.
**2:20**
